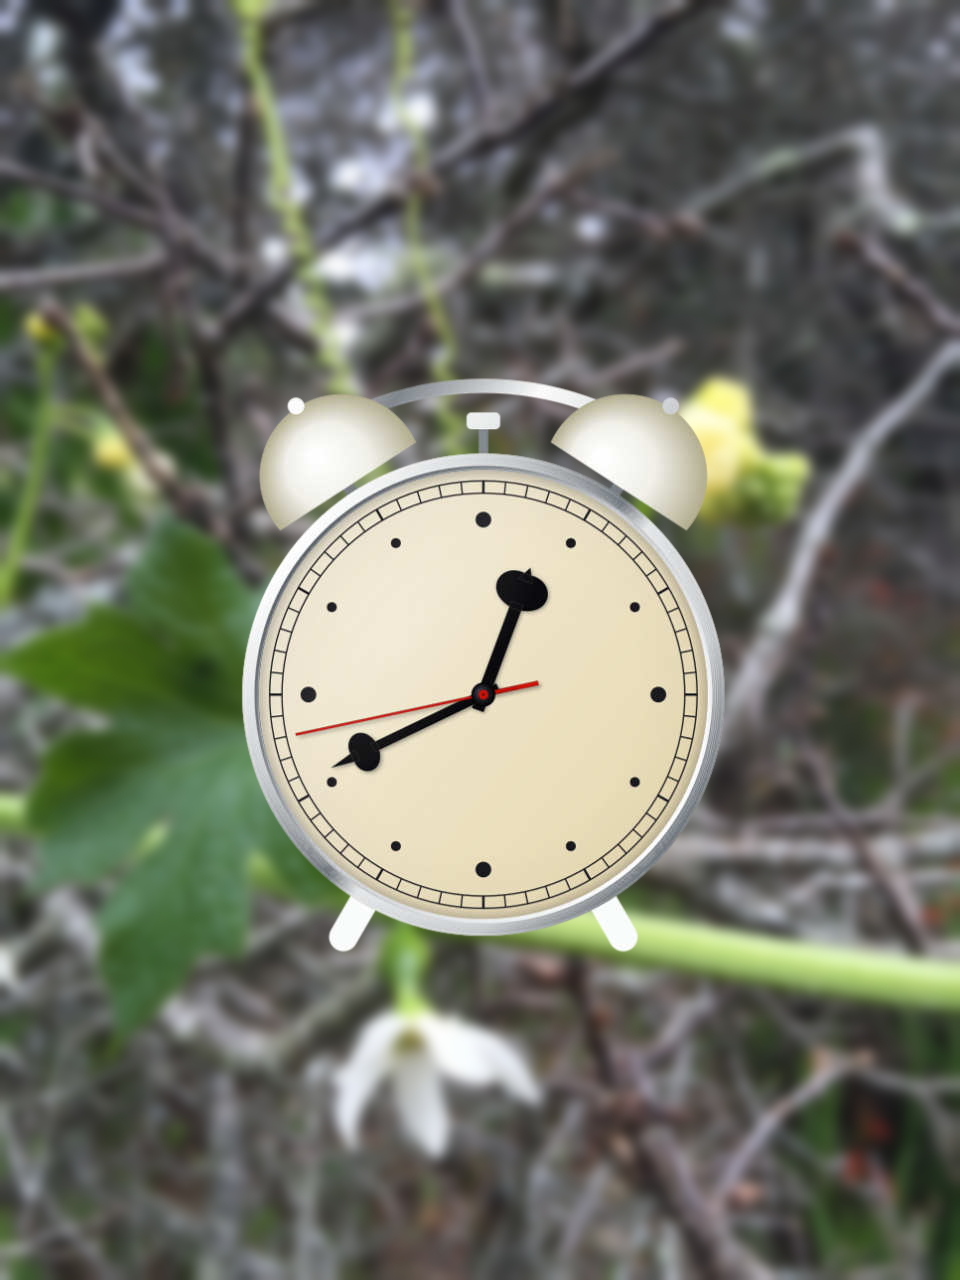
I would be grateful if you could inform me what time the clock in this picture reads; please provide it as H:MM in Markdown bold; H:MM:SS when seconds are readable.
**12:40:43**
